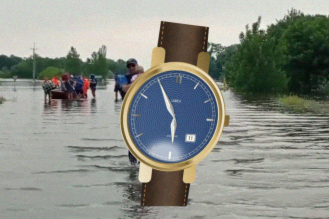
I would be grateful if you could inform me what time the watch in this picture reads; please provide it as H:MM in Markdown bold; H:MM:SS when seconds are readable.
**5:55**
